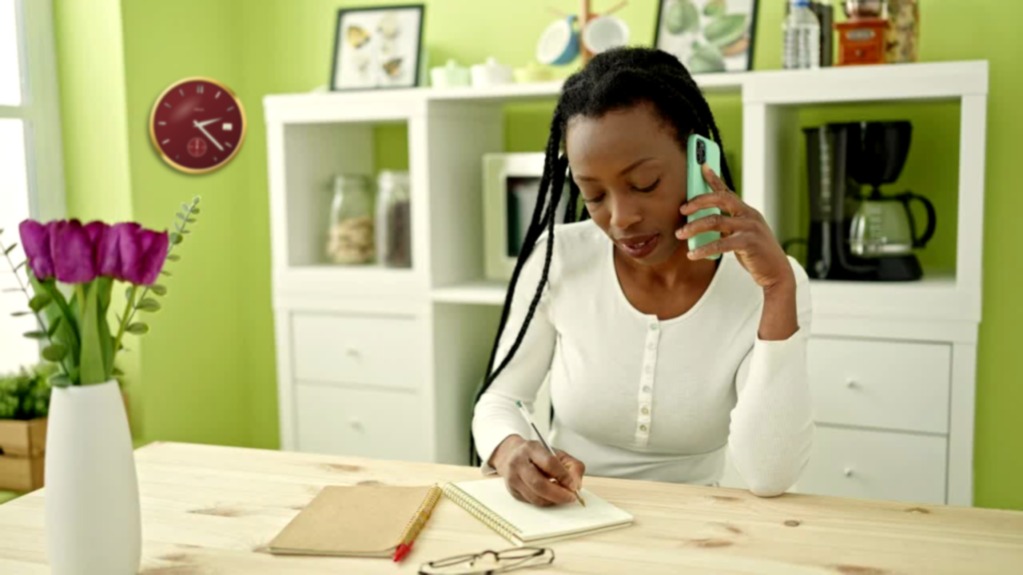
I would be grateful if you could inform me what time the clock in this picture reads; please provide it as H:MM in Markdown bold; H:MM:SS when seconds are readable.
**2:22**
